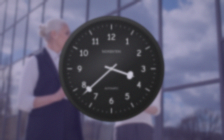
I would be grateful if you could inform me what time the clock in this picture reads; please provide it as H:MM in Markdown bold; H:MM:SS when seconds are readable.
**3:38**
